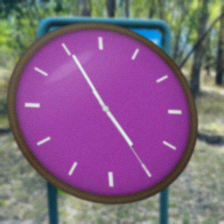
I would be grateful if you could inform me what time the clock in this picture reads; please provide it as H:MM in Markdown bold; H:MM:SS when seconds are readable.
**4:55:25**
